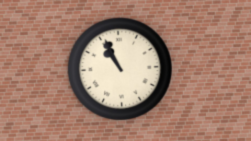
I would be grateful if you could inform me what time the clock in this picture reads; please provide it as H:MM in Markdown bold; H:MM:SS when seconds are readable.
**10:56**
